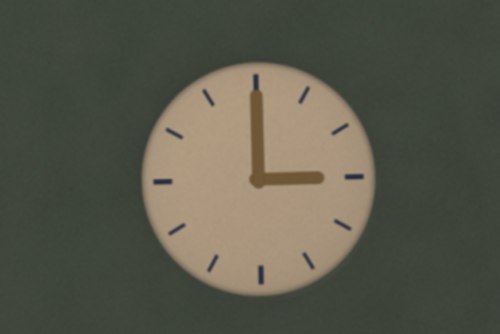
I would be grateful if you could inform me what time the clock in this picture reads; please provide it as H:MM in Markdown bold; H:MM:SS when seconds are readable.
**3:00**
